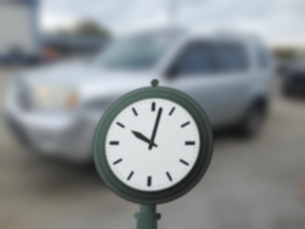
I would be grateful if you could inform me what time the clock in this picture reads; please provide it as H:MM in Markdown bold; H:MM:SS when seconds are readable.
**10:02**
